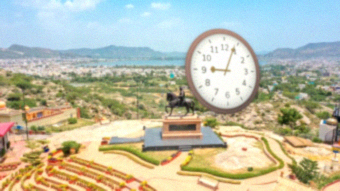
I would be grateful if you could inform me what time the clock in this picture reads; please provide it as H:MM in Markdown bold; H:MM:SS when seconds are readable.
**9:04**
